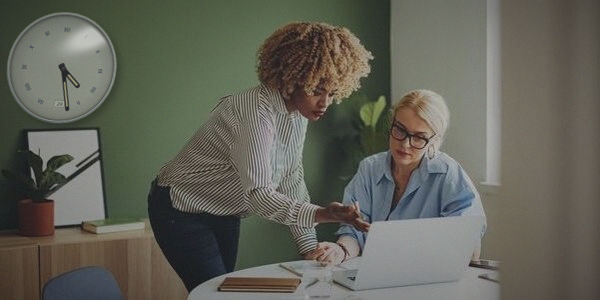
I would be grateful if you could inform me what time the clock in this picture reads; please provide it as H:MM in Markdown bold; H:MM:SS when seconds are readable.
**4:28**
